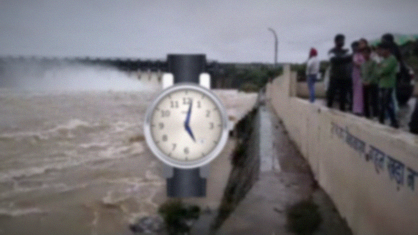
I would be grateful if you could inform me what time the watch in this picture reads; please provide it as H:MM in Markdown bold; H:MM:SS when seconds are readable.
**5:02**
